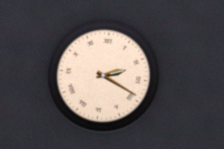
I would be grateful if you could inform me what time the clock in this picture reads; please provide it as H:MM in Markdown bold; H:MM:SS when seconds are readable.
**2:19**
